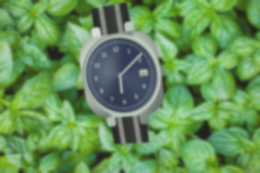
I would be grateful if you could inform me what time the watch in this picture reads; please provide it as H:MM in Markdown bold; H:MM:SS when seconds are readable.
**6:09**
